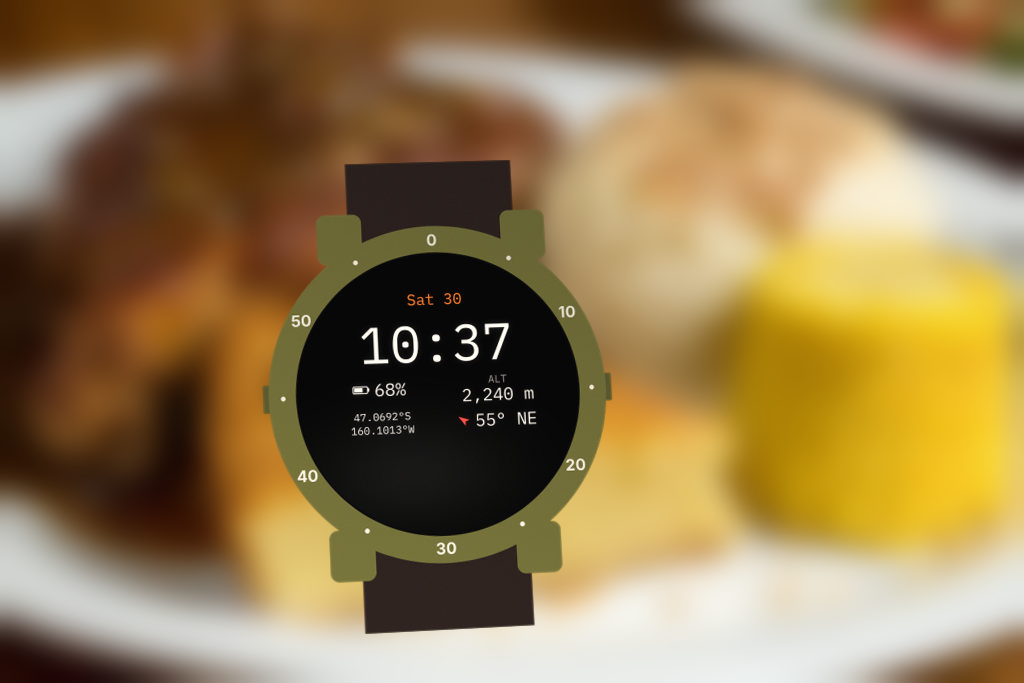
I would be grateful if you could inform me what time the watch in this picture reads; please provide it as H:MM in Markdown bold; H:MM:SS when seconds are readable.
**10:37**
